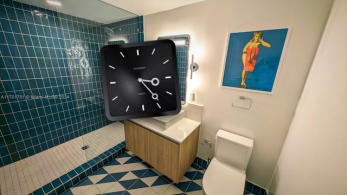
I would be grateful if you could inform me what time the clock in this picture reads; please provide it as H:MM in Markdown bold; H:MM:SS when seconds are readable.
**3:24**
